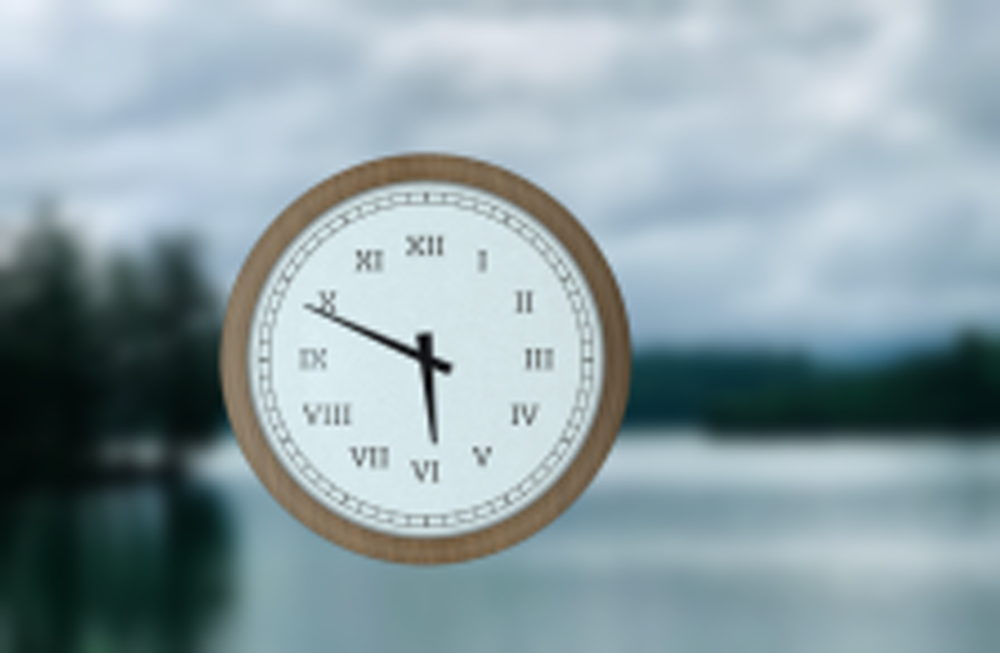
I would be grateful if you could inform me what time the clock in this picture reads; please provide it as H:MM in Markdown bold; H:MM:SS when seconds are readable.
**5:49**
